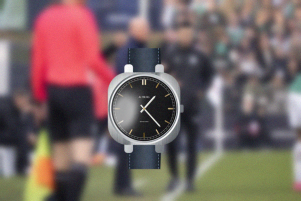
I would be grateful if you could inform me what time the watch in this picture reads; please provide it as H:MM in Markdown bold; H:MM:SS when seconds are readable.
**1:23**
